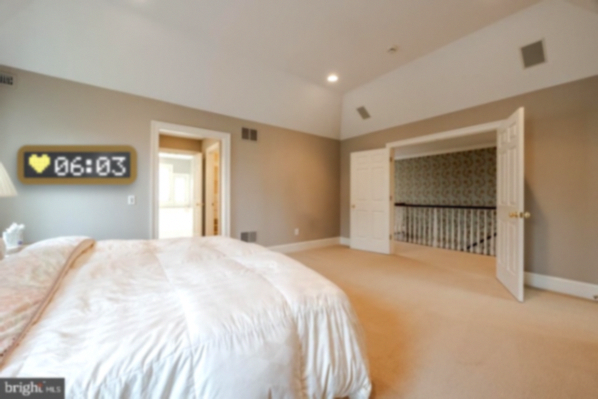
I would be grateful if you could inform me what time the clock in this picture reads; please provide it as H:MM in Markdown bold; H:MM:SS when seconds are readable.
**6:03**
